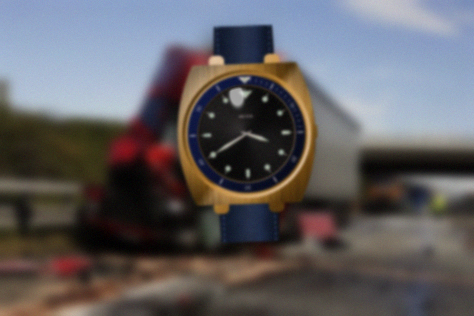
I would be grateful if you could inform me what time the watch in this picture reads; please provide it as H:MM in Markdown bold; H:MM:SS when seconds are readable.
**3:40**
